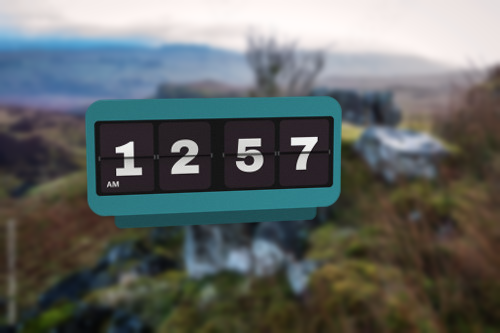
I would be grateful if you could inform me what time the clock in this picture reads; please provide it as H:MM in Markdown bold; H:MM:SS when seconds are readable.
**12:57**
